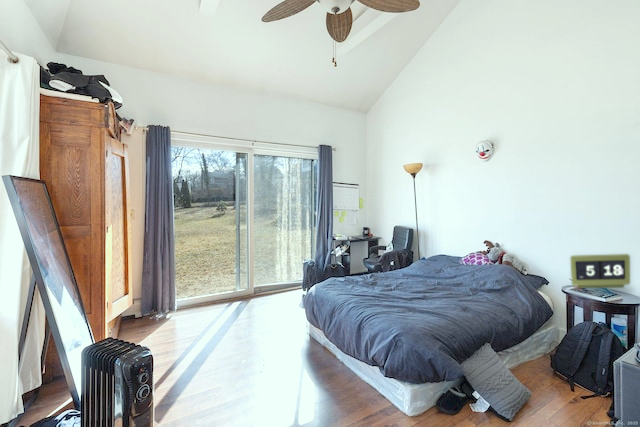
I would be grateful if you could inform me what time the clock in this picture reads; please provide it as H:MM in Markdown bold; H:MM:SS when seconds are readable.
**5:18**
